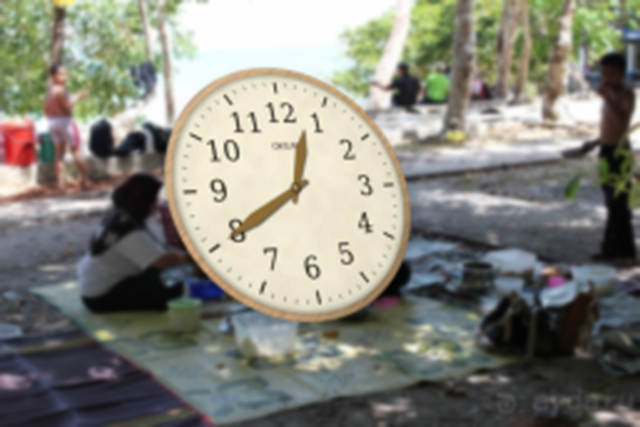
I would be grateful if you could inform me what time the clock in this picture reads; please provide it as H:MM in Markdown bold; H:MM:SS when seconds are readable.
**12:40**
